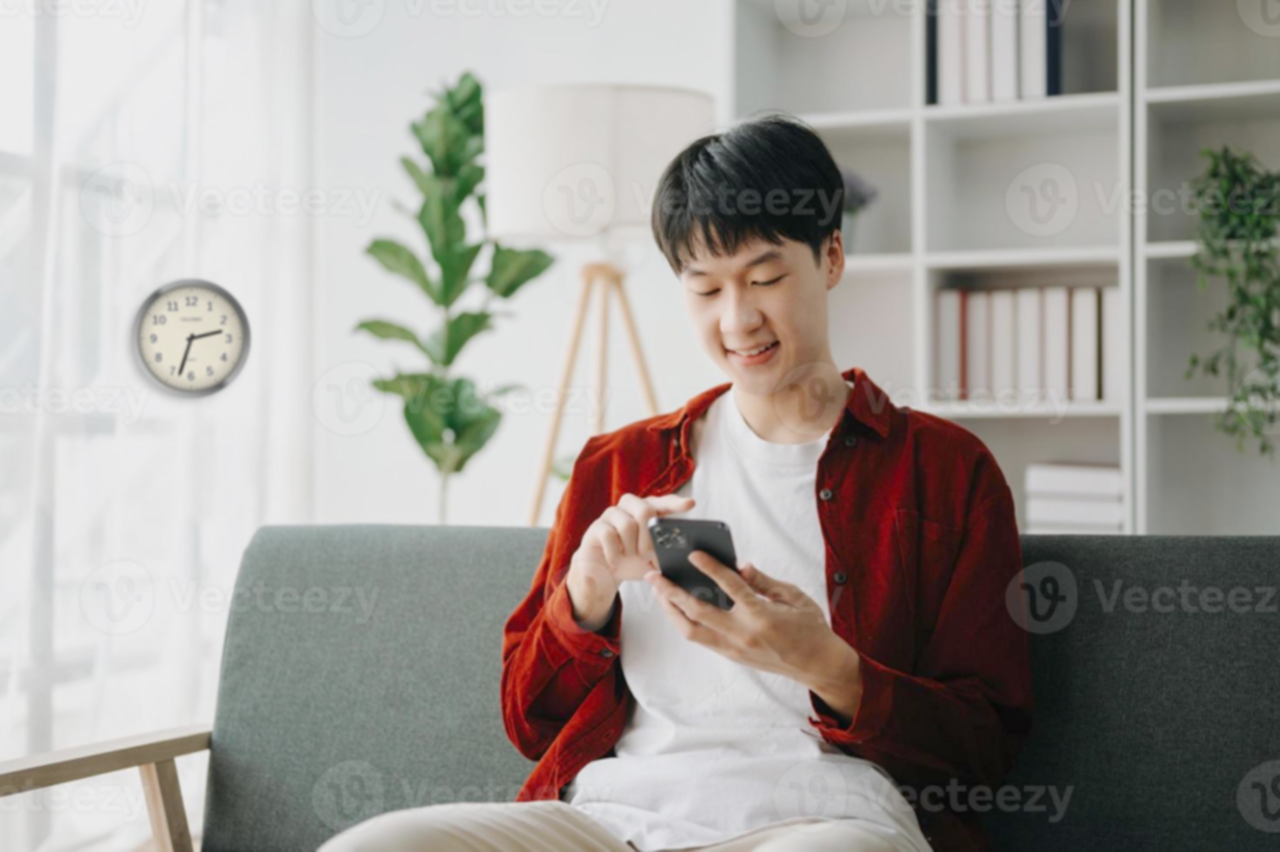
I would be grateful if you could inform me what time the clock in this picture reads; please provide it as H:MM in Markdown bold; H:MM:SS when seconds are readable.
**2:33**
